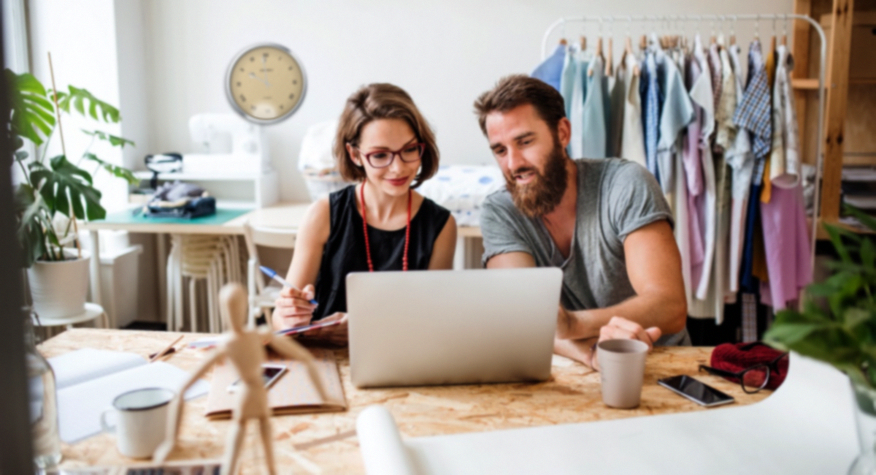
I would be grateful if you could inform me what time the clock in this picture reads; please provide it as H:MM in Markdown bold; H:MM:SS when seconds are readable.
**9:59**
